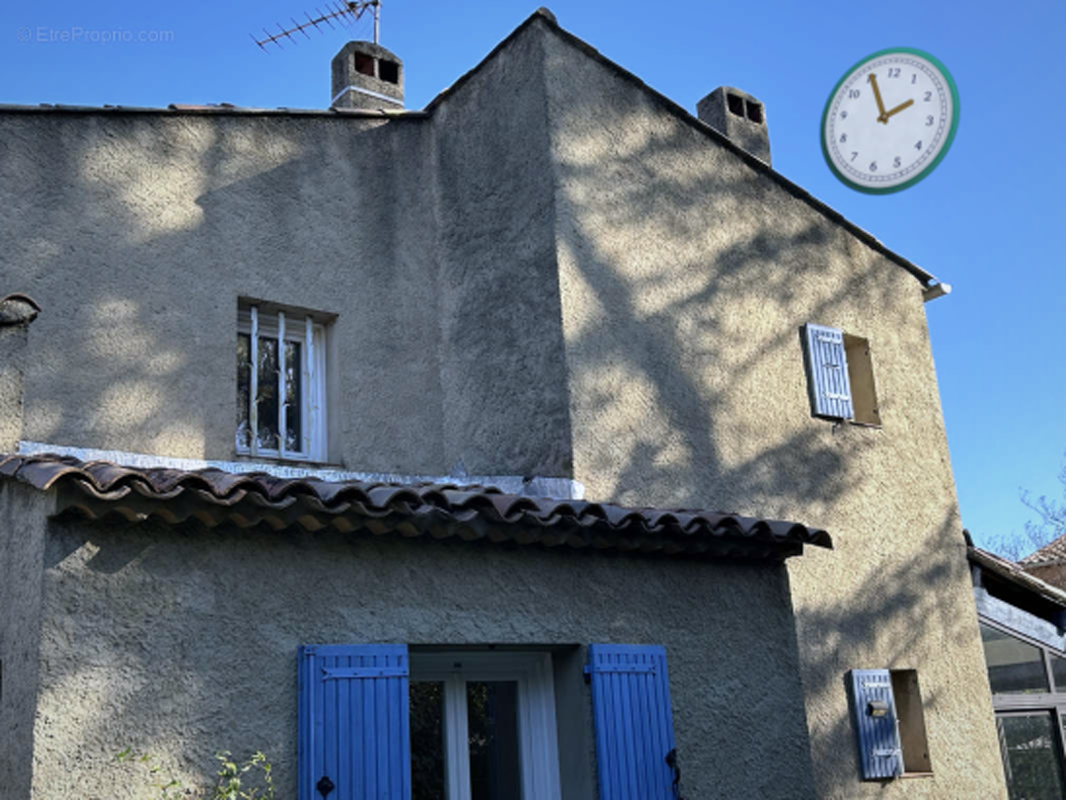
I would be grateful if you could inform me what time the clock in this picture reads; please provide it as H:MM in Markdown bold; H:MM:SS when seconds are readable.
**1:55**
